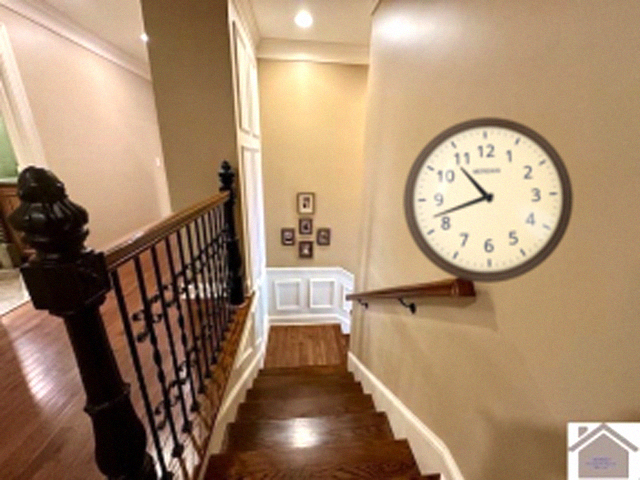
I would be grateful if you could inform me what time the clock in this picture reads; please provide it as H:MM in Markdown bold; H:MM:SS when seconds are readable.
**10:42**
